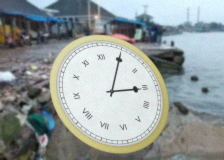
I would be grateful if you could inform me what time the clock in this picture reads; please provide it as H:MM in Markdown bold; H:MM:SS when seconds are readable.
**3:05**
